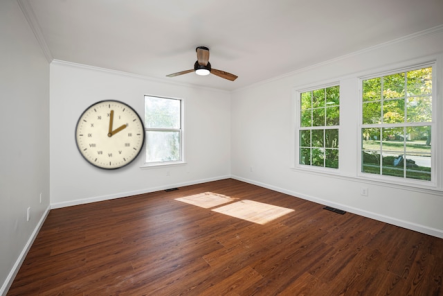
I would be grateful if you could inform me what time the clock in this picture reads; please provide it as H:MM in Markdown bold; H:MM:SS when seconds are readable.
**2:01**
